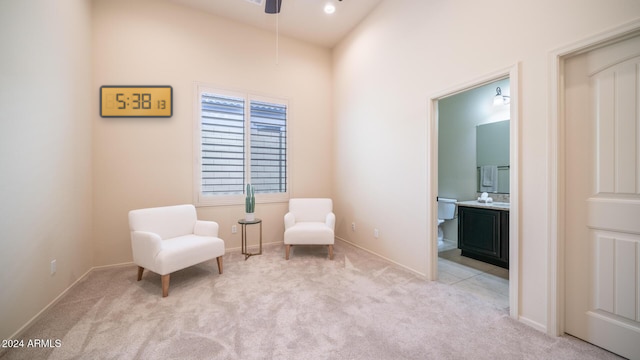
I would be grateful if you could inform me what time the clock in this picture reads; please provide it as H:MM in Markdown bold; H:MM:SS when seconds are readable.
**5:38**
